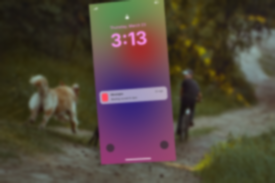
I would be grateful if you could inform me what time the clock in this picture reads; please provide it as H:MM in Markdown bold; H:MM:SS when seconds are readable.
**3:13**
